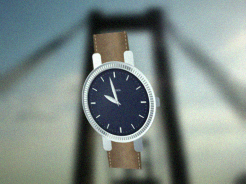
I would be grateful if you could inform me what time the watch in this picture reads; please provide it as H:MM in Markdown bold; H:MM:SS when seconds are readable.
**9:58**
